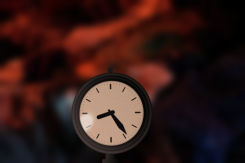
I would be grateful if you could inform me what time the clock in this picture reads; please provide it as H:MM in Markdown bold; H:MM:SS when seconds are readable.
**8:24**
